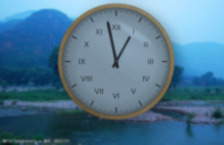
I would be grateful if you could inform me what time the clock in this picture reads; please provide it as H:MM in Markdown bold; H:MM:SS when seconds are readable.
**12:58**
